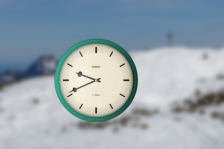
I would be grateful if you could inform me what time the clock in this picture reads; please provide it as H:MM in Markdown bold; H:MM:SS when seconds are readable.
**9:41**
